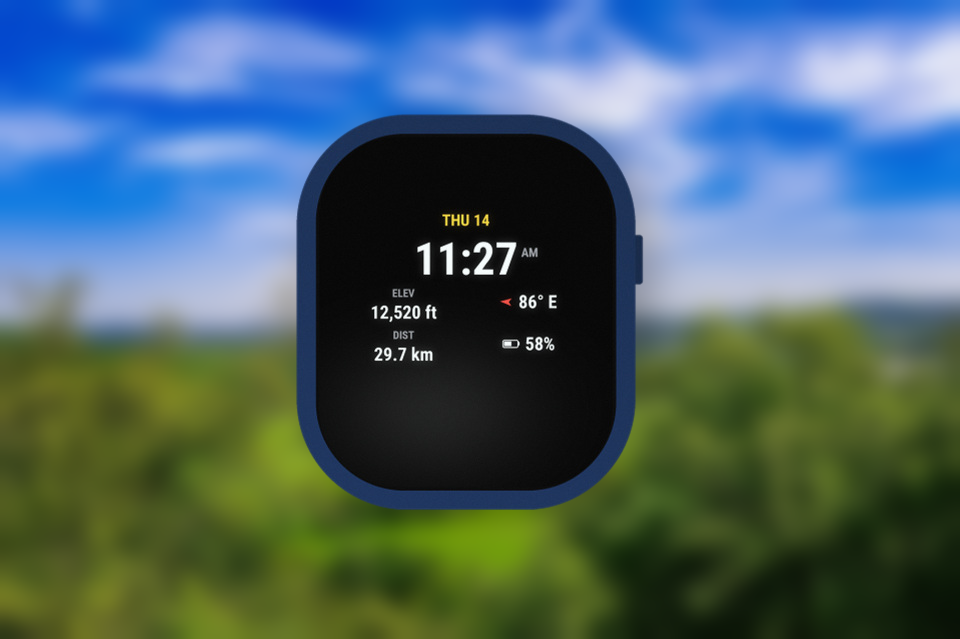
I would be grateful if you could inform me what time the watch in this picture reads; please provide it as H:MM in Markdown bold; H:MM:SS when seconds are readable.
**11:27**
